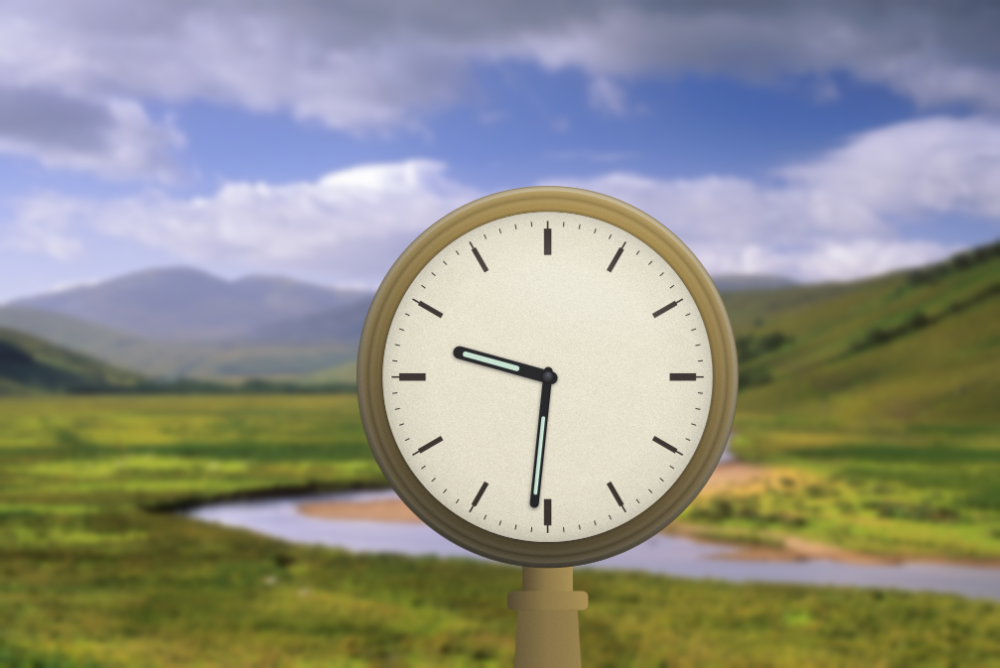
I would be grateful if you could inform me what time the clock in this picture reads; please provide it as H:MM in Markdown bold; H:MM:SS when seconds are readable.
**9:31**
